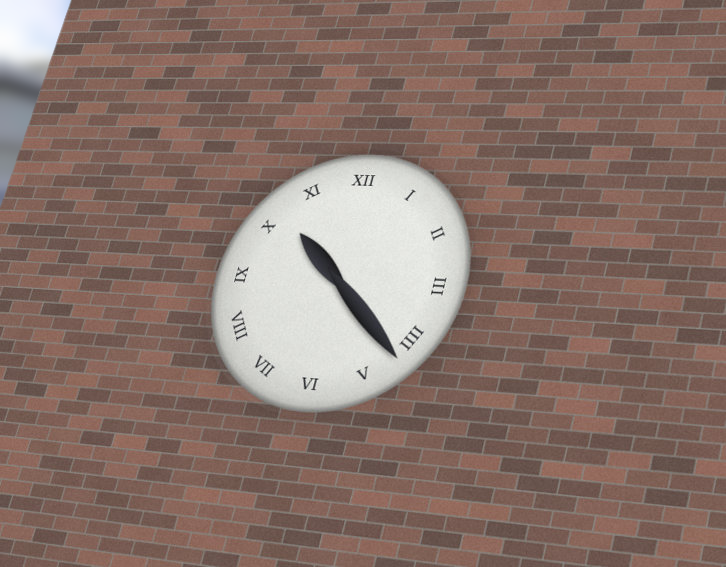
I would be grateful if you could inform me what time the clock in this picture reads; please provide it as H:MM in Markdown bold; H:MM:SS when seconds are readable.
**10:22**
